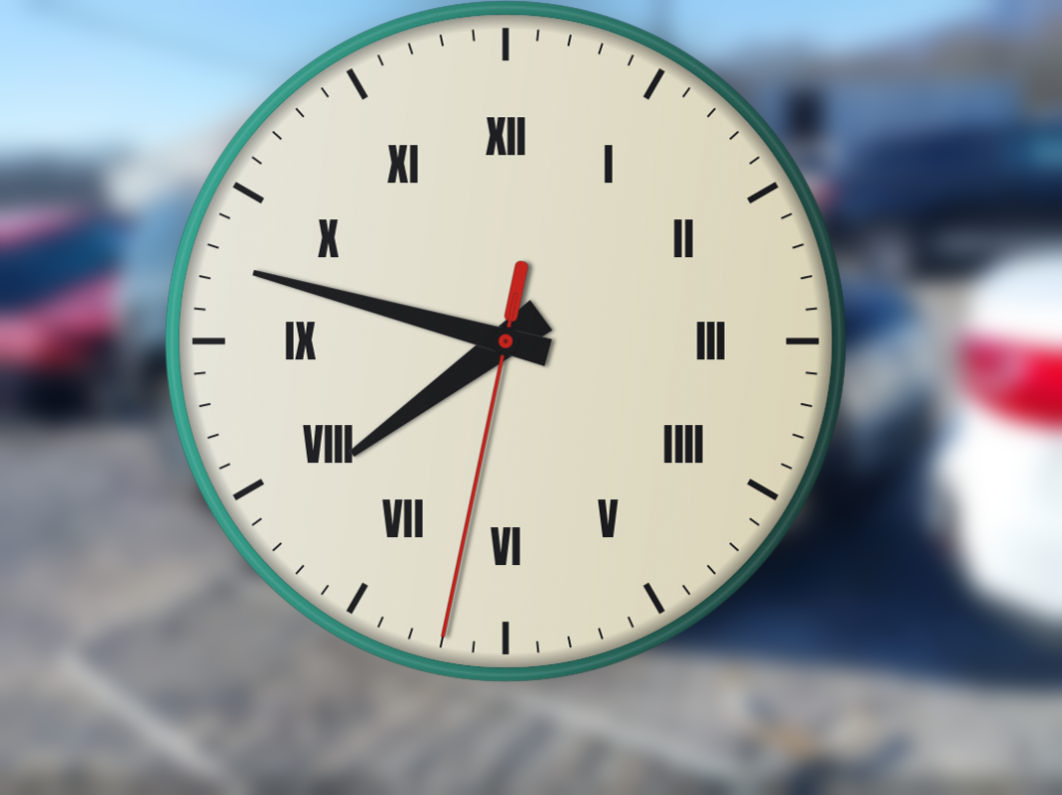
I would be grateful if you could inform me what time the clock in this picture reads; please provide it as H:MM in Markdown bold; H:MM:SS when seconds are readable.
**7:47:32**
